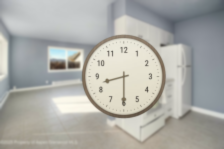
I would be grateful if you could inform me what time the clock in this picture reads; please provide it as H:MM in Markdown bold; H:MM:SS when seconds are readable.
**8:30**
